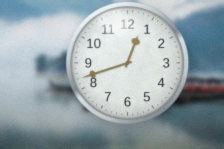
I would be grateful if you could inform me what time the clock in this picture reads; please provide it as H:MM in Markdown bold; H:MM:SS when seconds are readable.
**12:42**
